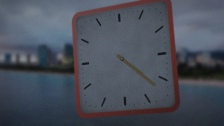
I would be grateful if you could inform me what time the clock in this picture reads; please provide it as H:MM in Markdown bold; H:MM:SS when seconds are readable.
**4:22**
